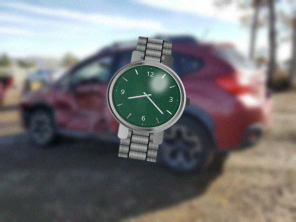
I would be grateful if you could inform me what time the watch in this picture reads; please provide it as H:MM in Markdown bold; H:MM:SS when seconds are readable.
**8:22**
